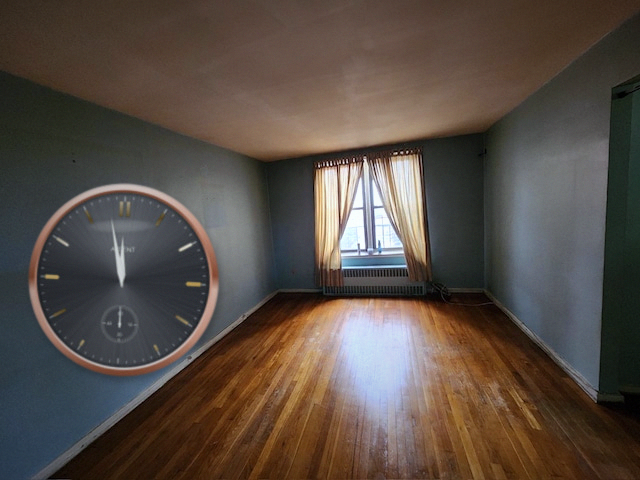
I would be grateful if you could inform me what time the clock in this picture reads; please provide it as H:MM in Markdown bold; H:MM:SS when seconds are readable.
**11:58**
